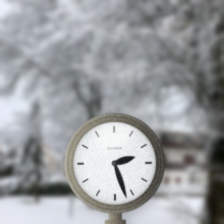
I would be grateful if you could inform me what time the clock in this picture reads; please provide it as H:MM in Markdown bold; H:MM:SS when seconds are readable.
**2:27**
